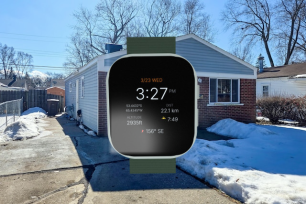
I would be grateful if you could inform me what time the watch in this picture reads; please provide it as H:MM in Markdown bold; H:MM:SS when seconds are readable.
**3:27**
